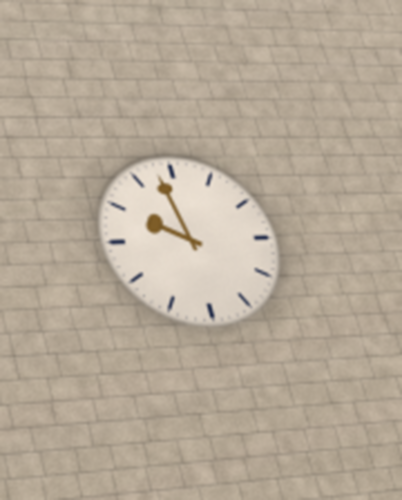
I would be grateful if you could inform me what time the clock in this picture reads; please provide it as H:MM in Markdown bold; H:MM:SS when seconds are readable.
**9:58**
